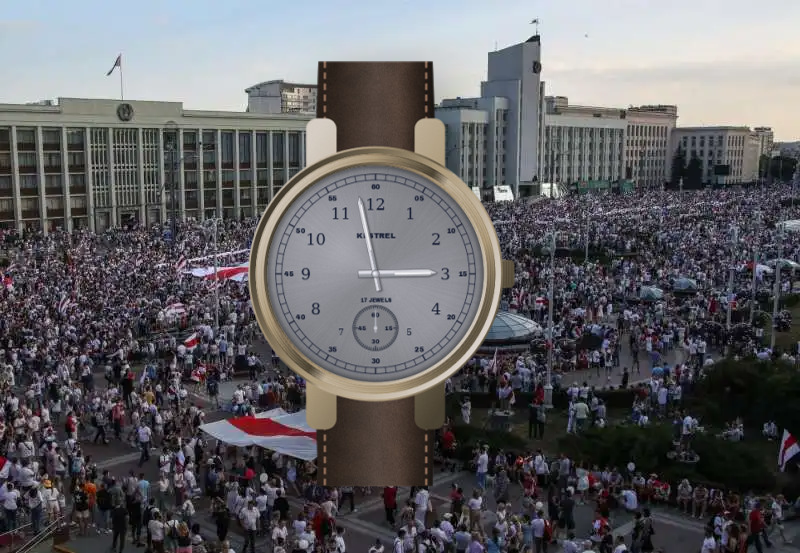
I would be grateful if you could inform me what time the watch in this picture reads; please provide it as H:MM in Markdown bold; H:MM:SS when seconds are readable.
**2:58**
